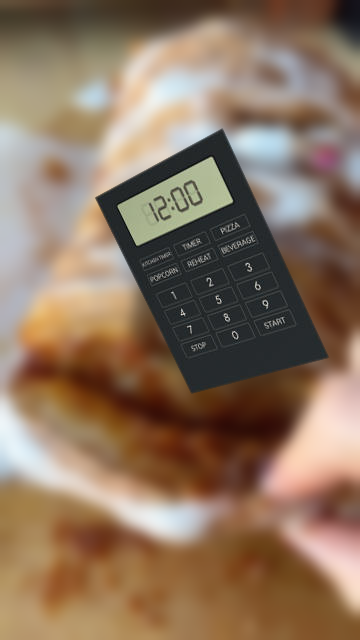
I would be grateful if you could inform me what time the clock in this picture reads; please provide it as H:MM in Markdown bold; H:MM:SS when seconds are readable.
**12:00**
